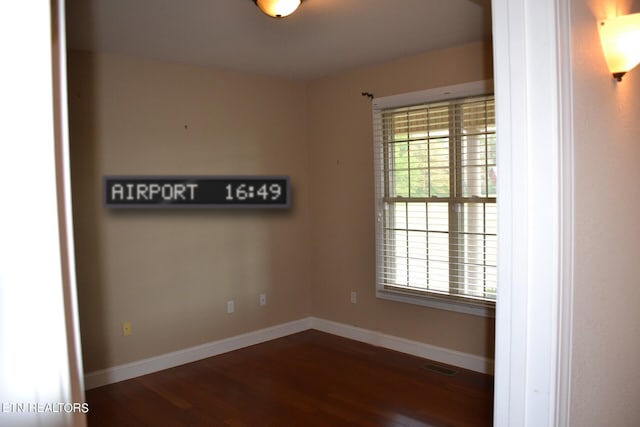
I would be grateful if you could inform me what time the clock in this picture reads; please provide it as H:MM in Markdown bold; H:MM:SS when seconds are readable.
**16:49**
